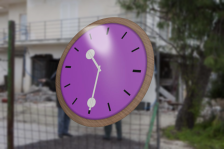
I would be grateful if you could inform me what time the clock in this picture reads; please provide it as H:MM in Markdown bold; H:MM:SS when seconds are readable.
**10:30**
